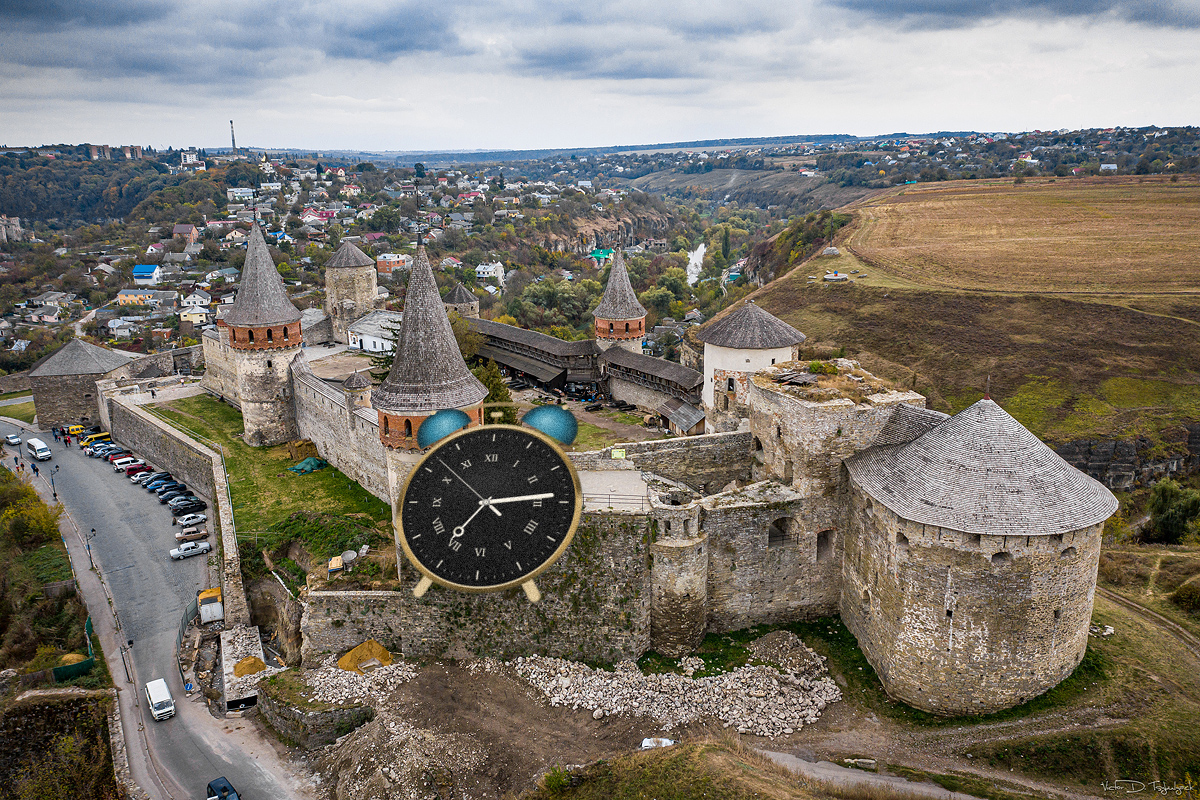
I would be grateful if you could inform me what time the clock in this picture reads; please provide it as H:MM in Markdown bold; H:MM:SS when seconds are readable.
**7:13:52**
